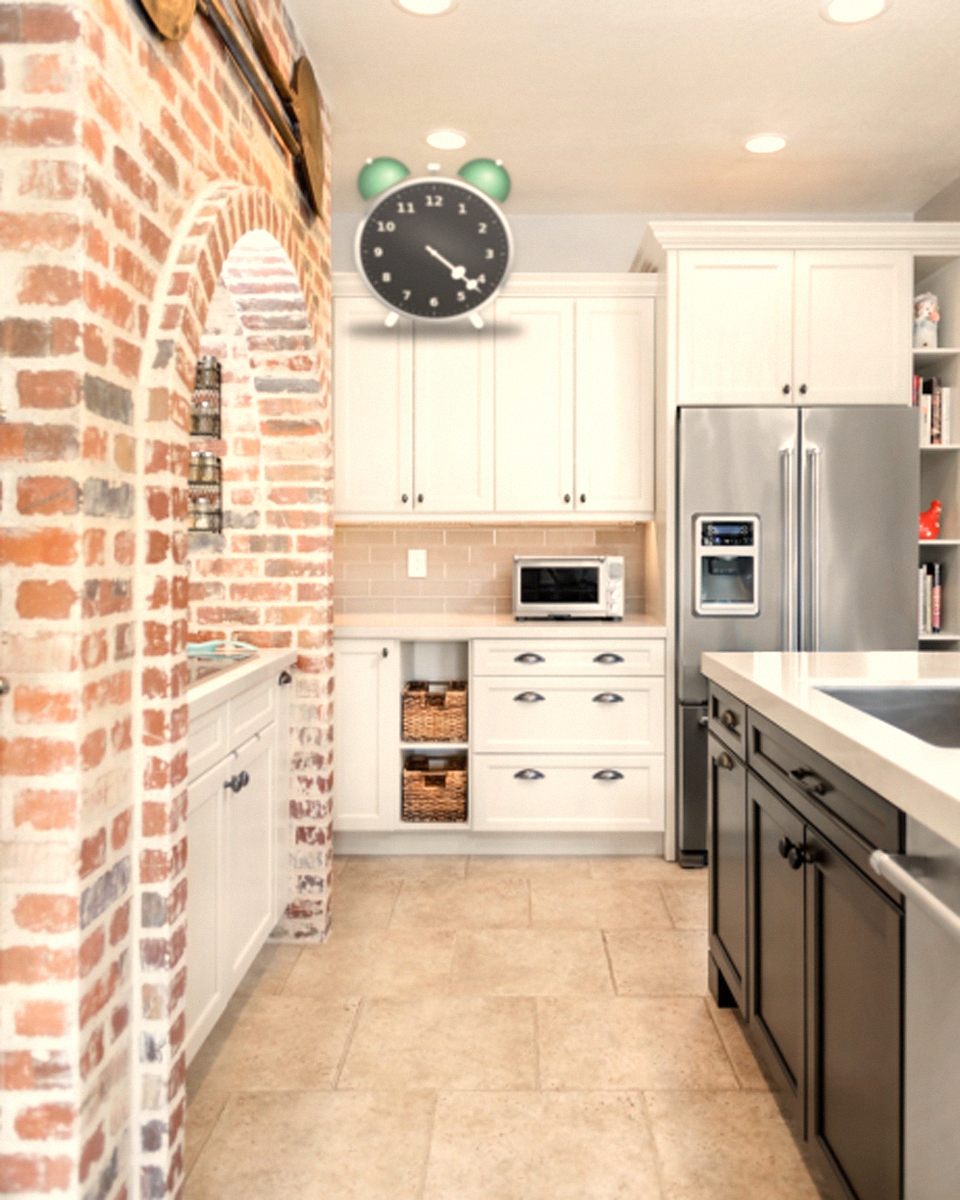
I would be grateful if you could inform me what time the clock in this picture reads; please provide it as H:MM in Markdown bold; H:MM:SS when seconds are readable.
**4:22**
